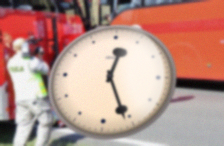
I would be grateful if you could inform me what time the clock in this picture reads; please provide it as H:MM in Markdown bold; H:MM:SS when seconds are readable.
**12:26**
